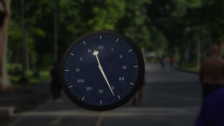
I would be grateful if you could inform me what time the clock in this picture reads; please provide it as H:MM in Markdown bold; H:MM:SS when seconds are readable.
**11:26**
